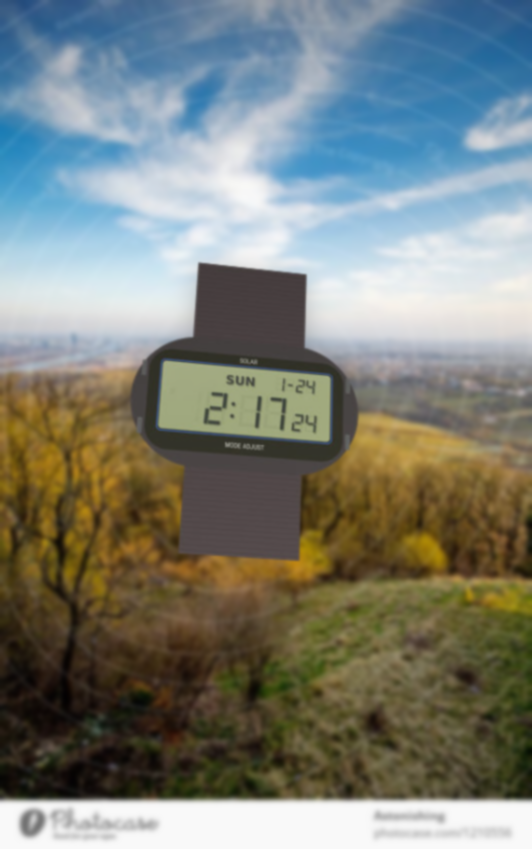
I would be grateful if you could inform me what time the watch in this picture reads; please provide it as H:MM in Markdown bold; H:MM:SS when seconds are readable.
**2:17:24**
